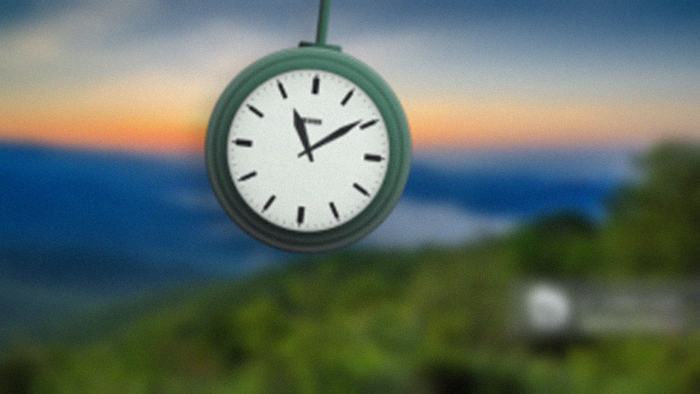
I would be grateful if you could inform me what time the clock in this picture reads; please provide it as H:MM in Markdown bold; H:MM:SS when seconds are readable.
**11:09**
